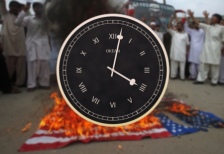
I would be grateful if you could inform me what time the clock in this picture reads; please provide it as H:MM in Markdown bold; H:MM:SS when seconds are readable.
**4:02**
